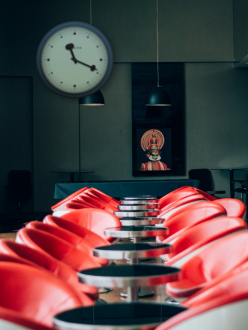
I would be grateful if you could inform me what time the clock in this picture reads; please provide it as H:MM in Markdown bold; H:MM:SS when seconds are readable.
**11:19**
